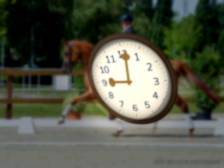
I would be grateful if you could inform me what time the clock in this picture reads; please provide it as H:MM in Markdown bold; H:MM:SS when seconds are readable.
**9:01**
